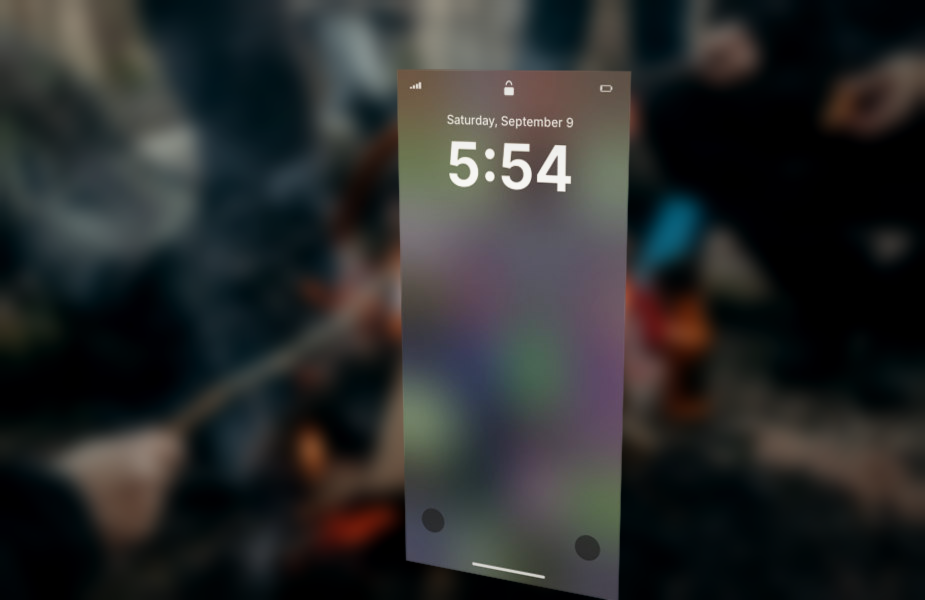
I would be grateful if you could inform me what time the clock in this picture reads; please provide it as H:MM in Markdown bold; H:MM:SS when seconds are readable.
**5:54**
